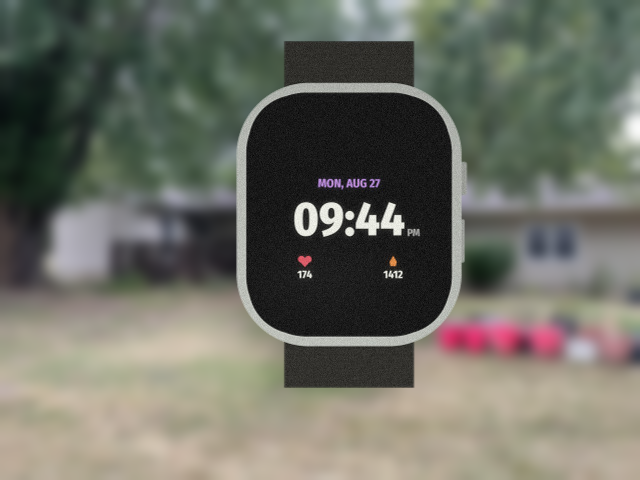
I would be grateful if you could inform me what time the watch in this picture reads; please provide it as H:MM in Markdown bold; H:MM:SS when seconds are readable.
**9:44**
